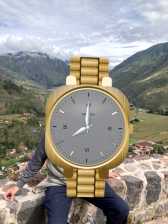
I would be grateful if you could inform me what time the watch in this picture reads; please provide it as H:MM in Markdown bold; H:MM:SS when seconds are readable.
**8:00**
